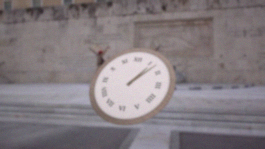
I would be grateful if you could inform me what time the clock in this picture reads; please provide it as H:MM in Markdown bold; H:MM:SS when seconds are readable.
**1:07**
